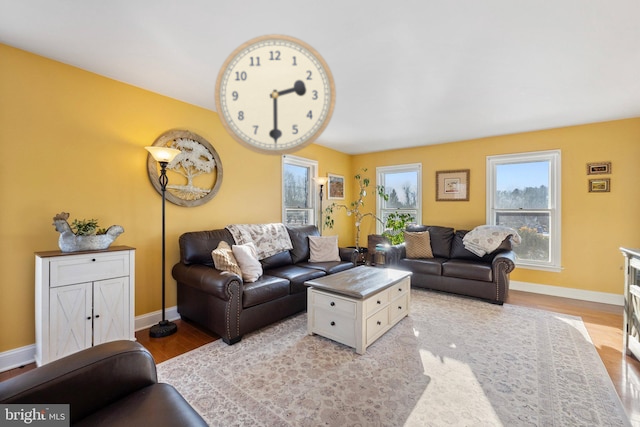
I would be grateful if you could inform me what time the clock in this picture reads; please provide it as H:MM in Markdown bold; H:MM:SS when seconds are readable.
**2:30**
